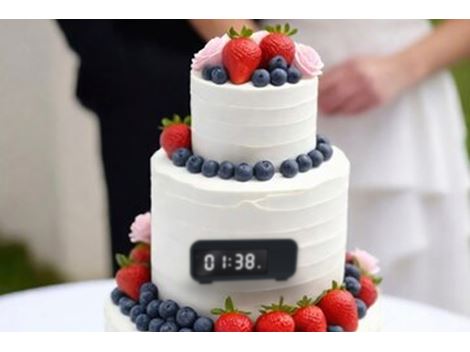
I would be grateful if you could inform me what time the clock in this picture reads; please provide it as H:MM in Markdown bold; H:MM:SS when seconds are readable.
**1:38**
